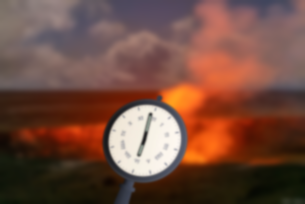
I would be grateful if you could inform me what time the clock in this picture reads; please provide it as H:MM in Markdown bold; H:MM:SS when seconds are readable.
**5:59**
